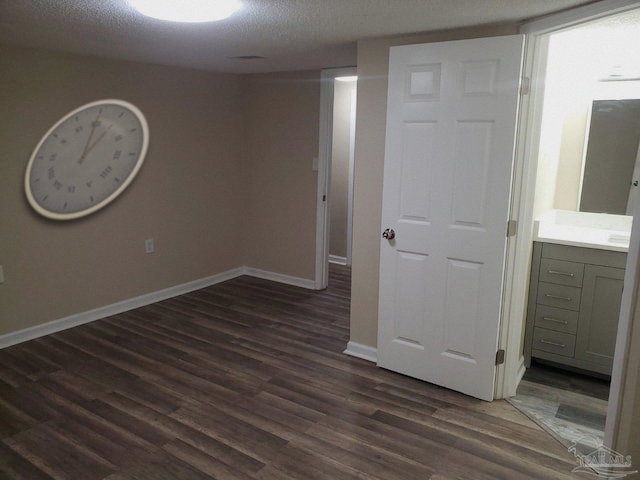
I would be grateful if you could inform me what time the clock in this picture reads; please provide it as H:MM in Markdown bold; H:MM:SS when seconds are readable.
**1:00**
